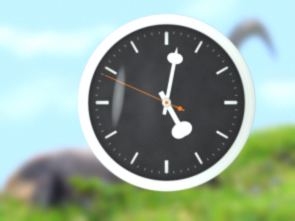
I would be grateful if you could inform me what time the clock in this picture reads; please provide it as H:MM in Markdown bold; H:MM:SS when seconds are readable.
**5:01:49**
